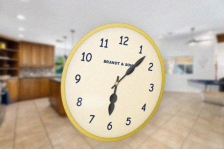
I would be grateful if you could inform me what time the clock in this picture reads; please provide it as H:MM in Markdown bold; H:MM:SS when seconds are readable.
**6:07**
